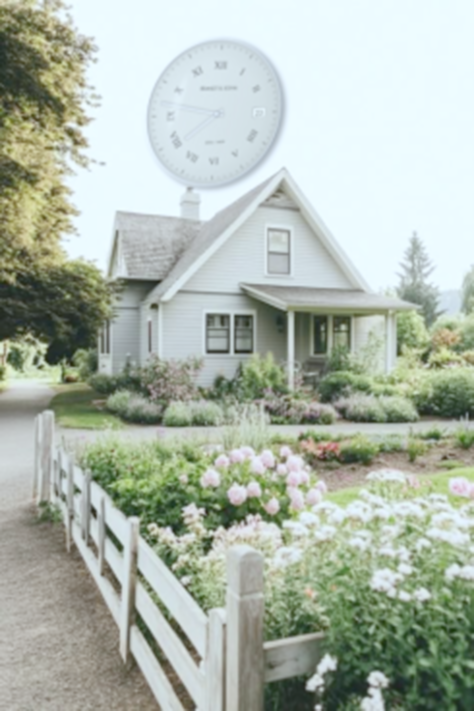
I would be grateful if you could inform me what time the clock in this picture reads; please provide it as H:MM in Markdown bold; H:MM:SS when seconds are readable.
**7:47**
